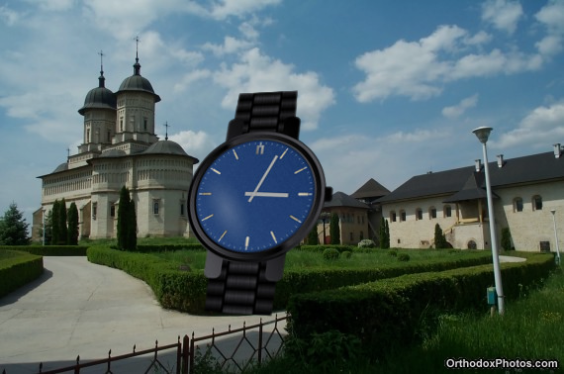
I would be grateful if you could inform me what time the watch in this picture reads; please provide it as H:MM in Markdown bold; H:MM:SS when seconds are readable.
**3:04**
